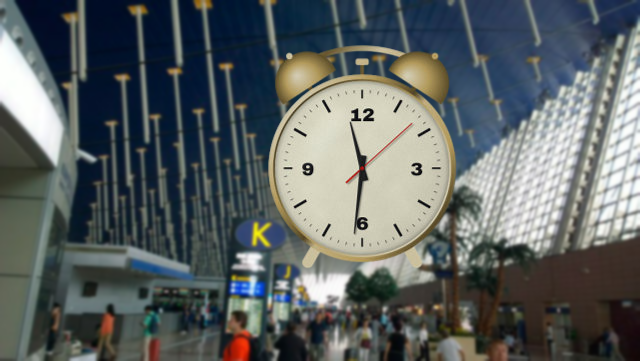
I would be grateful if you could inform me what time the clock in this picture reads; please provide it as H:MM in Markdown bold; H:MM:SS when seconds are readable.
**11:31:08**
